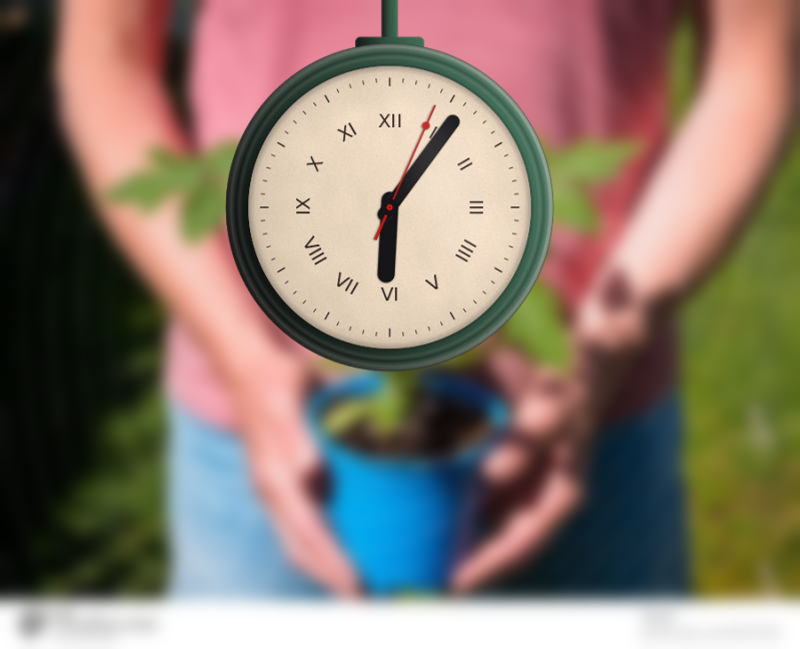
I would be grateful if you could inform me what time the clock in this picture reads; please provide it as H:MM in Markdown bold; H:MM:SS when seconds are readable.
**6:06:04**
